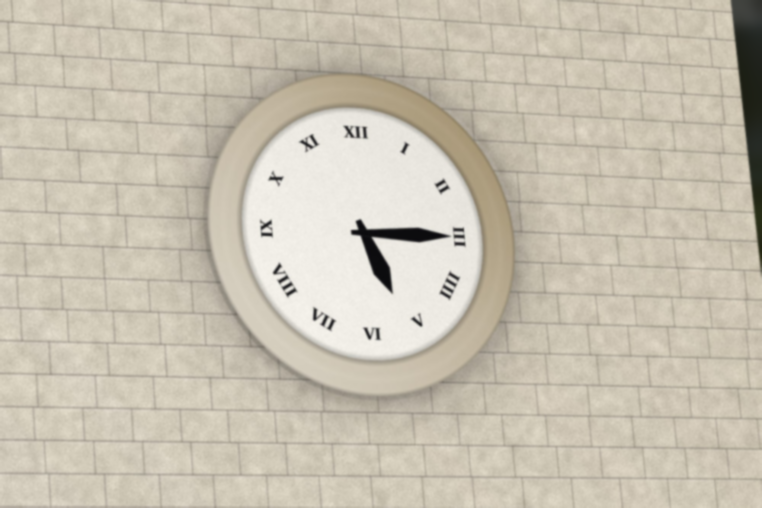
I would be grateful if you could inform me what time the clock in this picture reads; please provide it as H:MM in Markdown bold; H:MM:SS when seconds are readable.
**5:15**
